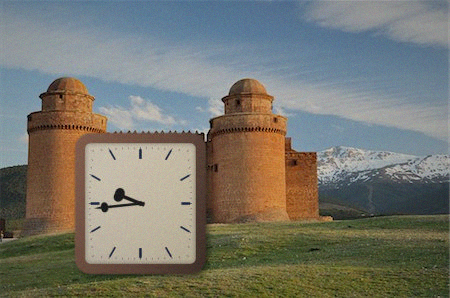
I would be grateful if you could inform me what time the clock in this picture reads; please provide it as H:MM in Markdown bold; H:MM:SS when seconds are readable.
**9:44**
